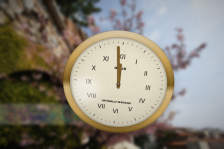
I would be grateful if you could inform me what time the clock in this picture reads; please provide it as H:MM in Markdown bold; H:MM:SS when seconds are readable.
**11:59**
